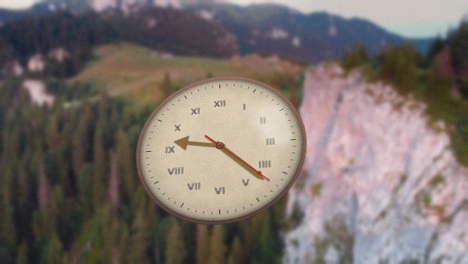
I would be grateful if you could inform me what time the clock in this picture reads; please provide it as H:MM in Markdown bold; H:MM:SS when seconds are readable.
**9:22:22**
